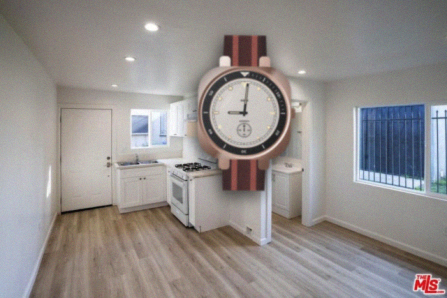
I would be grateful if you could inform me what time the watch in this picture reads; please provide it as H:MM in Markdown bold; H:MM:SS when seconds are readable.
**9:01**
